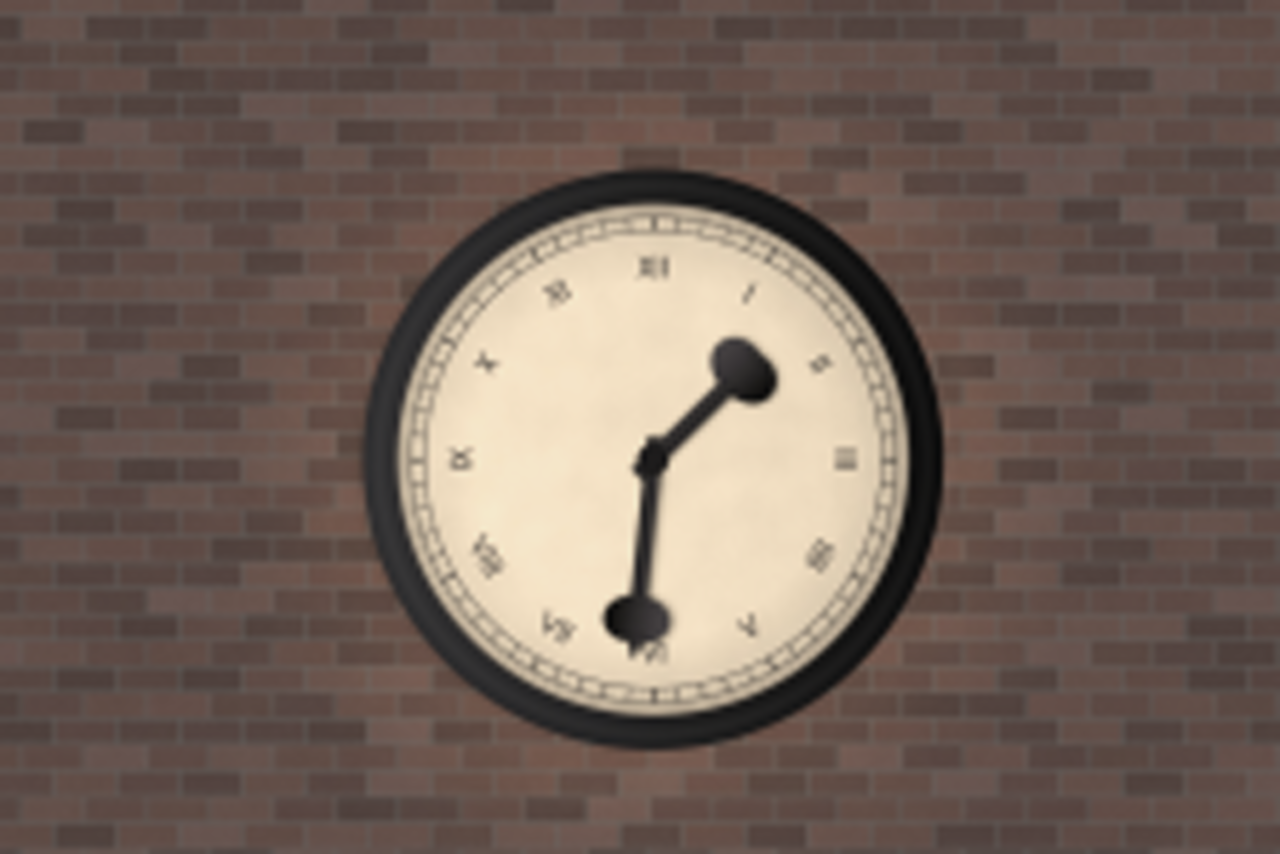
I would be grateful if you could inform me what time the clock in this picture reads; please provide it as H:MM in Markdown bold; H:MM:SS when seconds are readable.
**1:31**
